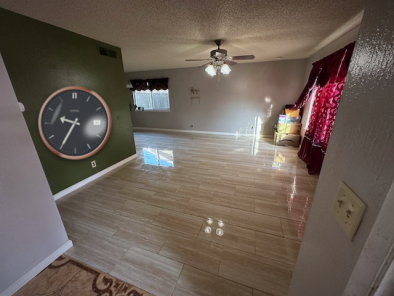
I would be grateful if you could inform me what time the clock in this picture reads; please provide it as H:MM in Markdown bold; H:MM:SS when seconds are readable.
**9:35**
